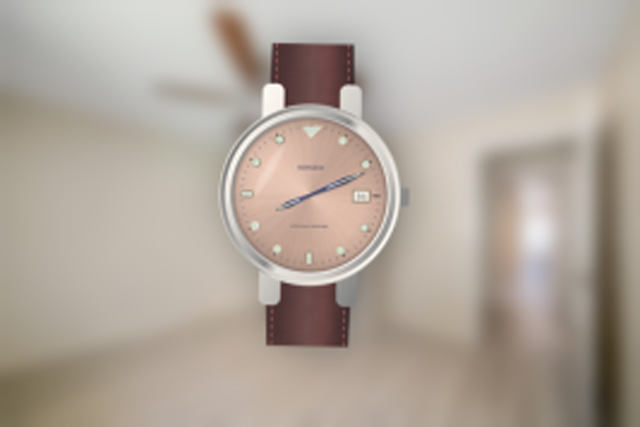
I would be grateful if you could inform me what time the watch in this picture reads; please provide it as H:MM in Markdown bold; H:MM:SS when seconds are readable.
**8:11**
